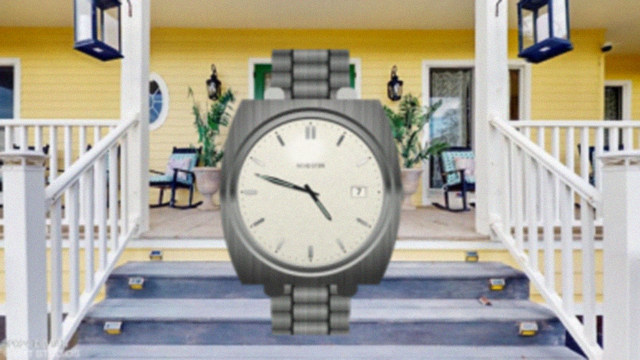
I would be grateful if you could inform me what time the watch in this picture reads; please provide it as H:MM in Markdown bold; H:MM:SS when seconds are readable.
**4:48**
